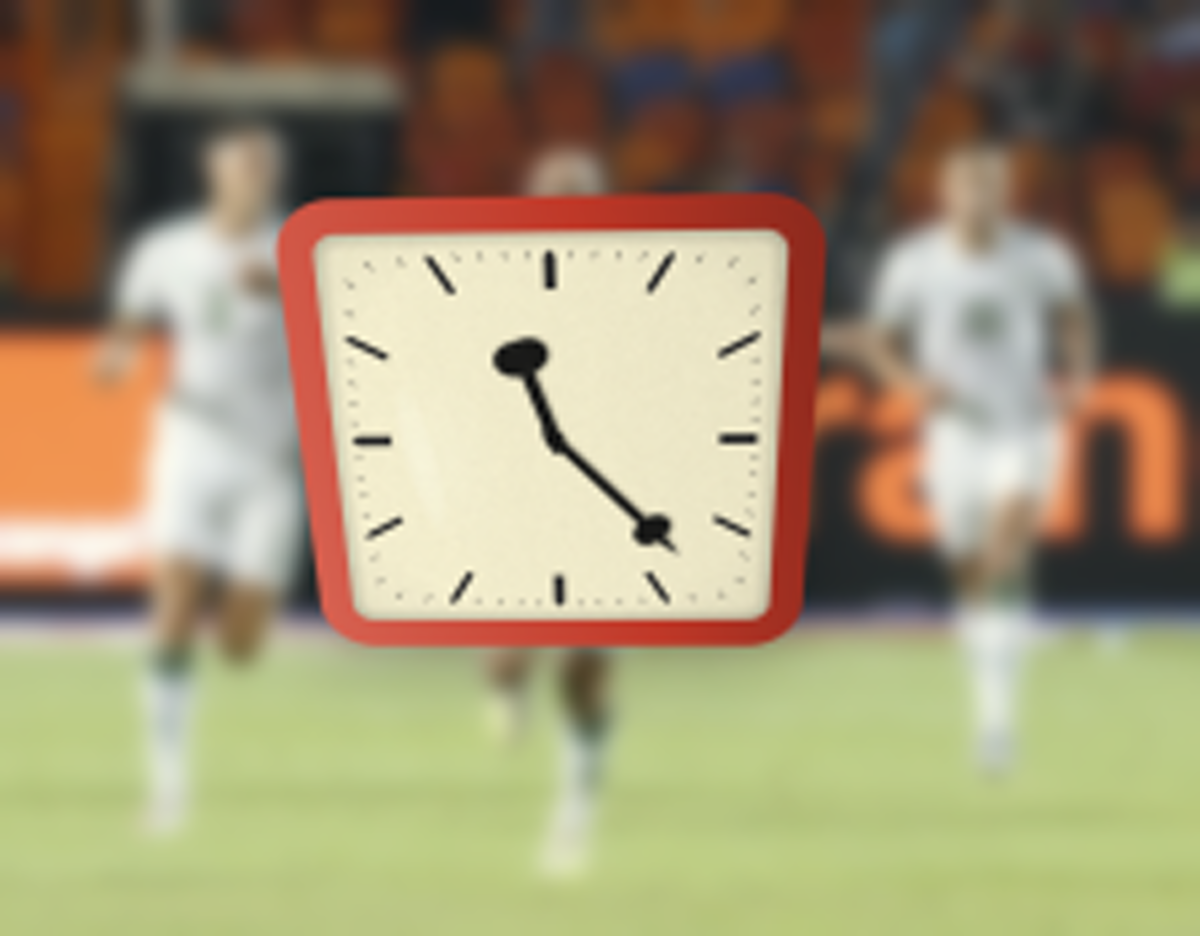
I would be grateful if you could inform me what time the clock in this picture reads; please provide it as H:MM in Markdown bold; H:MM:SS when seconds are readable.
**11:23**
